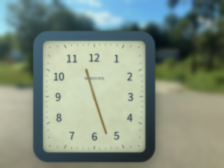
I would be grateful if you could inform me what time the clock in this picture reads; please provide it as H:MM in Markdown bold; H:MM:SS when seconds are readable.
**11:27**
